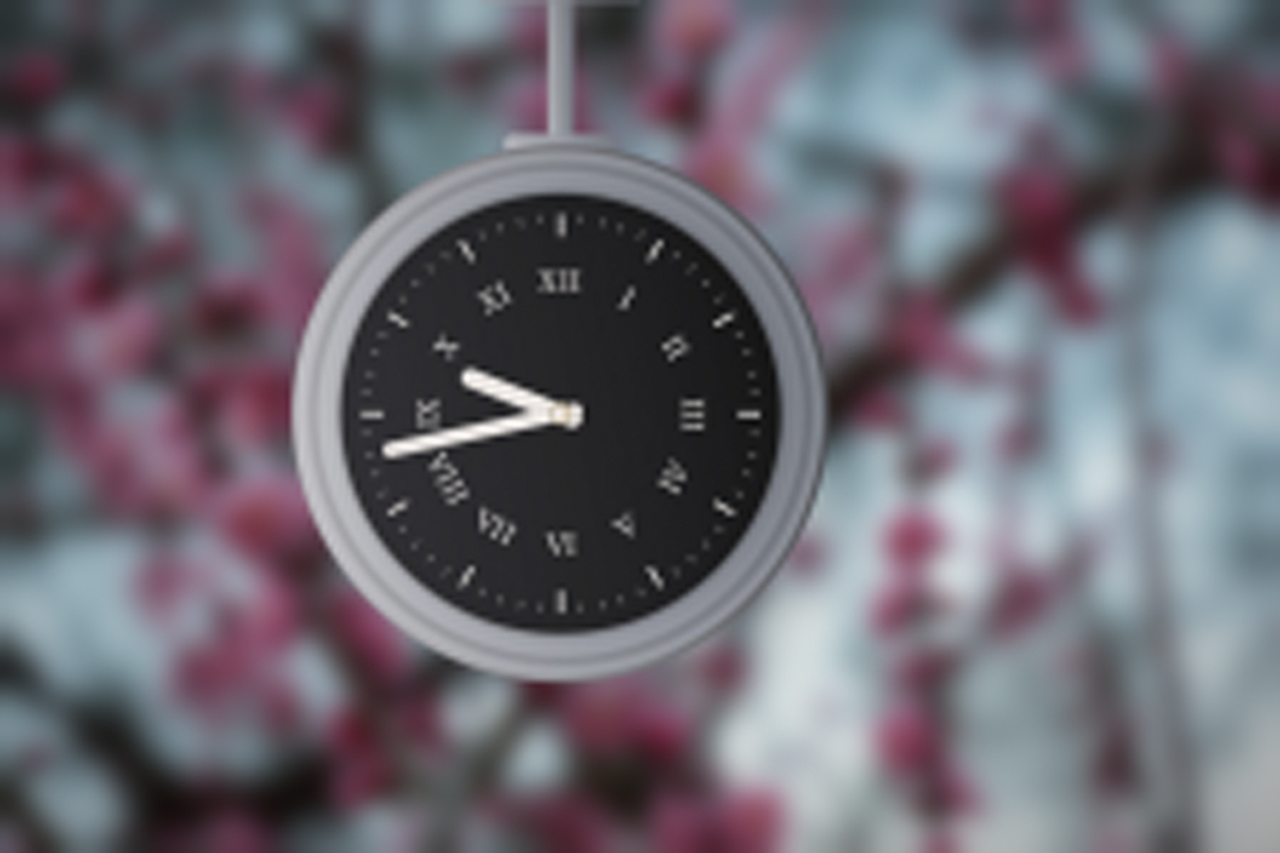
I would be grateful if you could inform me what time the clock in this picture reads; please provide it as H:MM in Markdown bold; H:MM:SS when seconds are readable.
**9:43**
